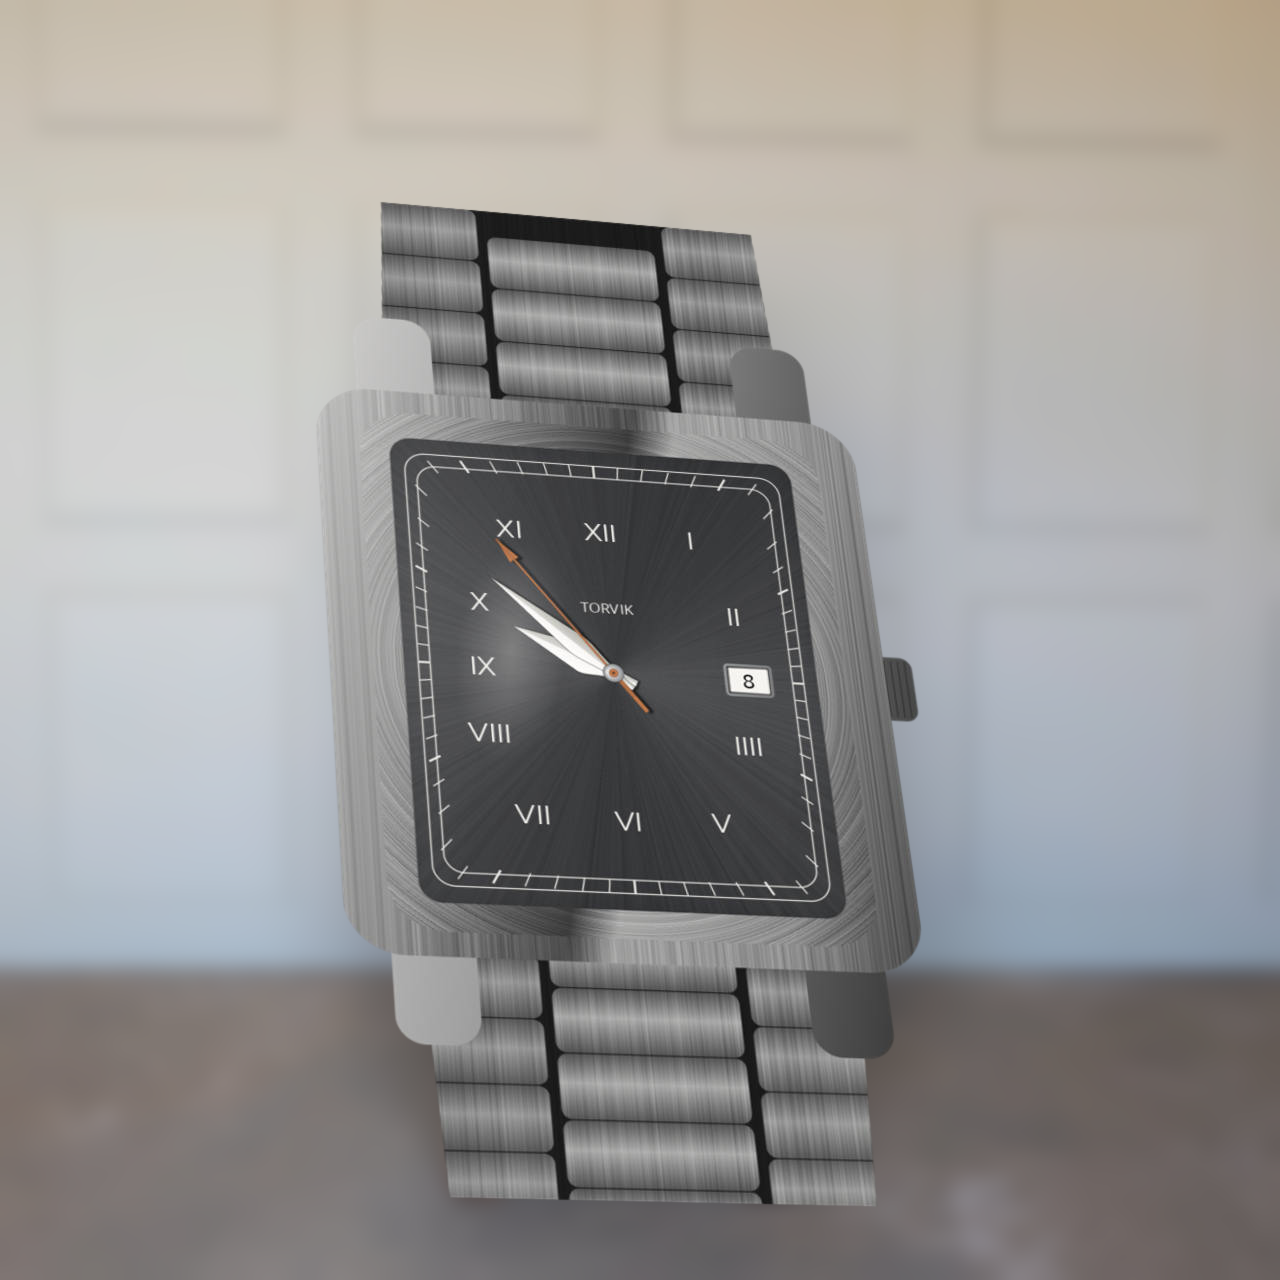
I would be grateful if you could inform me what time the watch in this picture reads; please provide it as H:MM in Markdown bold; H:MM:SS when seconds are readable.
**9:51:54**
